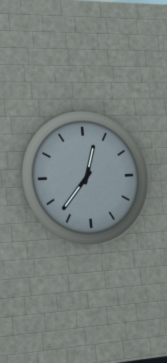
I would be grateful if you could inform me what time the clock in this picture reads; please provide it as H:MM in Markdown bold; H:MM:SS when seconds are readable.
**12:37**
